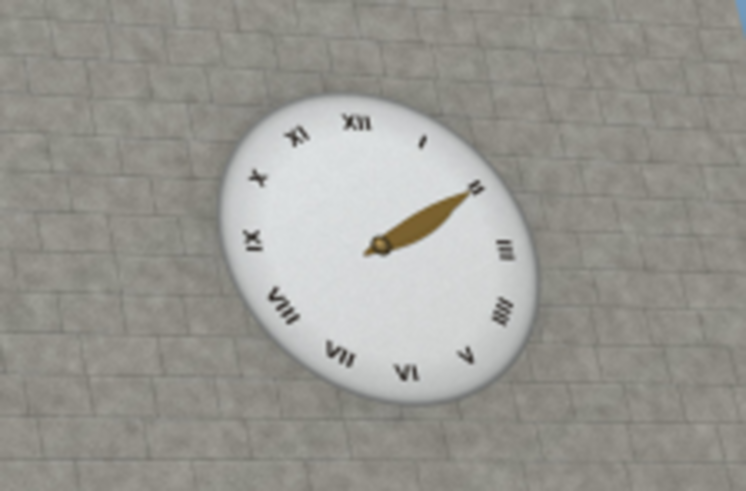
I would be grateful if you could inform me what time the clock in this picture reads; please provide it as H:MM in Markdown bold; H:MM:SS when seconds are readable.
**2:10**
